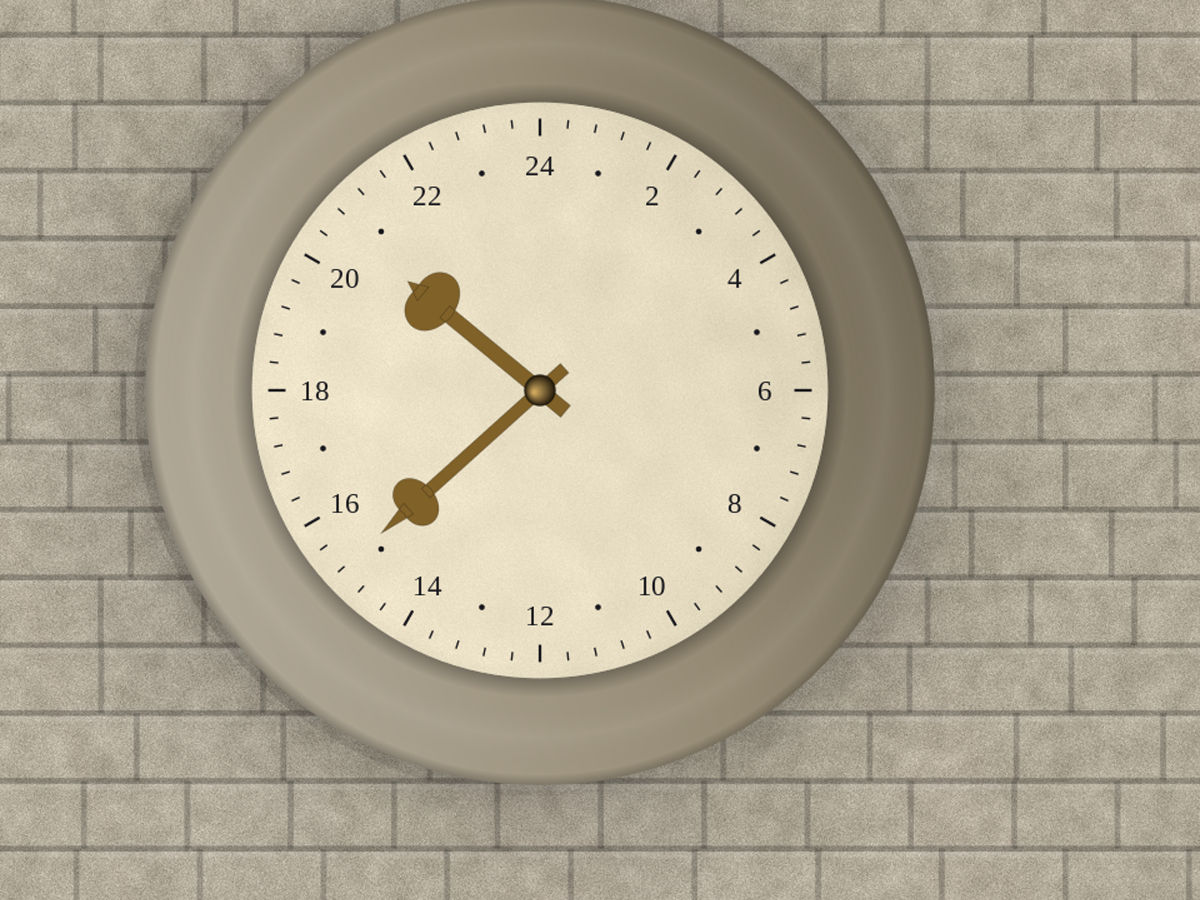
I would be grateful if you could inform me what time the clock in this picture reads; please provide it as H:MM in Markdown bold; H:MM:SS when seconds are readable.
**20:38**
